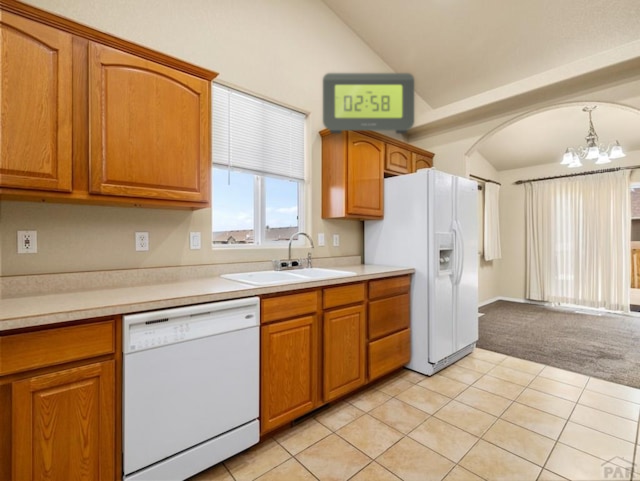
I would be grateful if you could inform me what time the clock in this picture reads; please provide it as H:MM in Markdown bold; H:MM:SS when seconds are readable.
**2:58**
